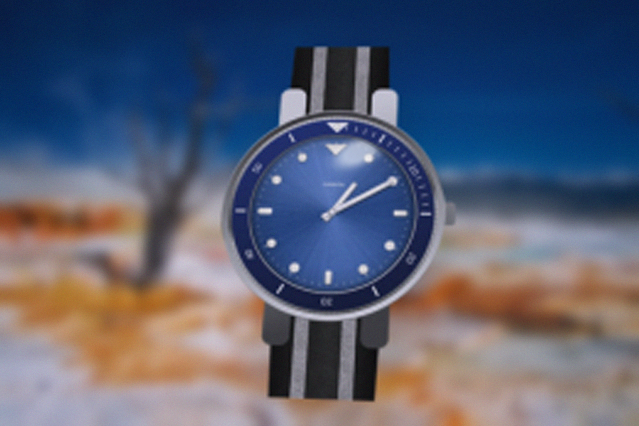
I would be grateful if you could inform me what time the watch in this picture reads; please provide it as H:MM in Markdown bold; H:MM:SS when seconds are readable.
**1:10**
